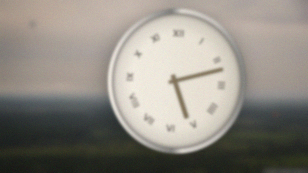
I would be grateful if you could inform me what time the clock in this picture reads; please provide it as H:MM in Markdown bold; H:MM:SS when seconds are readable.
**5:12**
